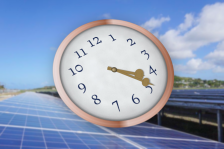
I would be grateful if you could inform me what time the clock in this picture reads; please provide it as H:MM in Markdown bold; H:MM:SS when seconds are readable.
**4:24**
